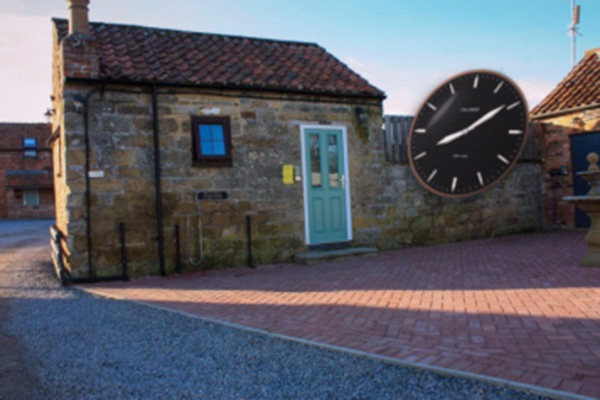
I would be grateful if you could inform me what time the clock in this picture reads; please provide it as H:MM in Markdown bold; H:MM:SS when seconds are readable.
**8:09**
